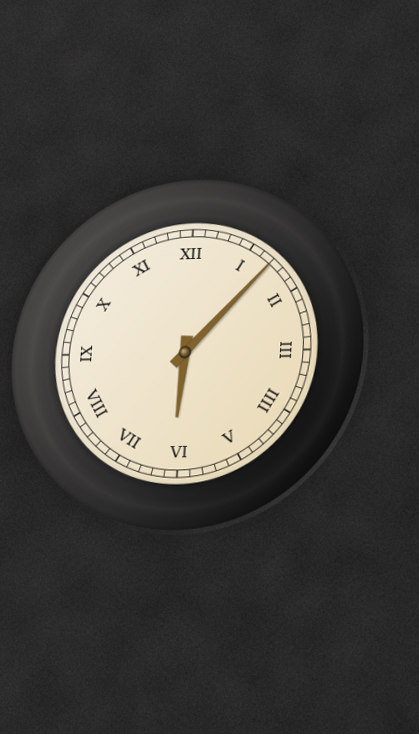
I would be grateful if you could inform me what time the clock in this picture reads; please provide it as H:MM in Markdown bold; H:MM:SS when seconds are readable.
**6:07**
